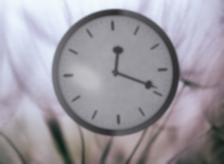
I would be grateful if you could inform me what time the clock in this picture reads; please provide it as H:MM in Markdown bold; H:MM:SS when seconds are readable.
**12:19**
